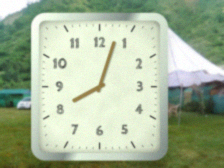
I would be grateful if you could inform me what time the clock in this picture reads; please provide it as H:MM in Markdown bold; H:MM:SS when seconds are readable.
**8:03**
